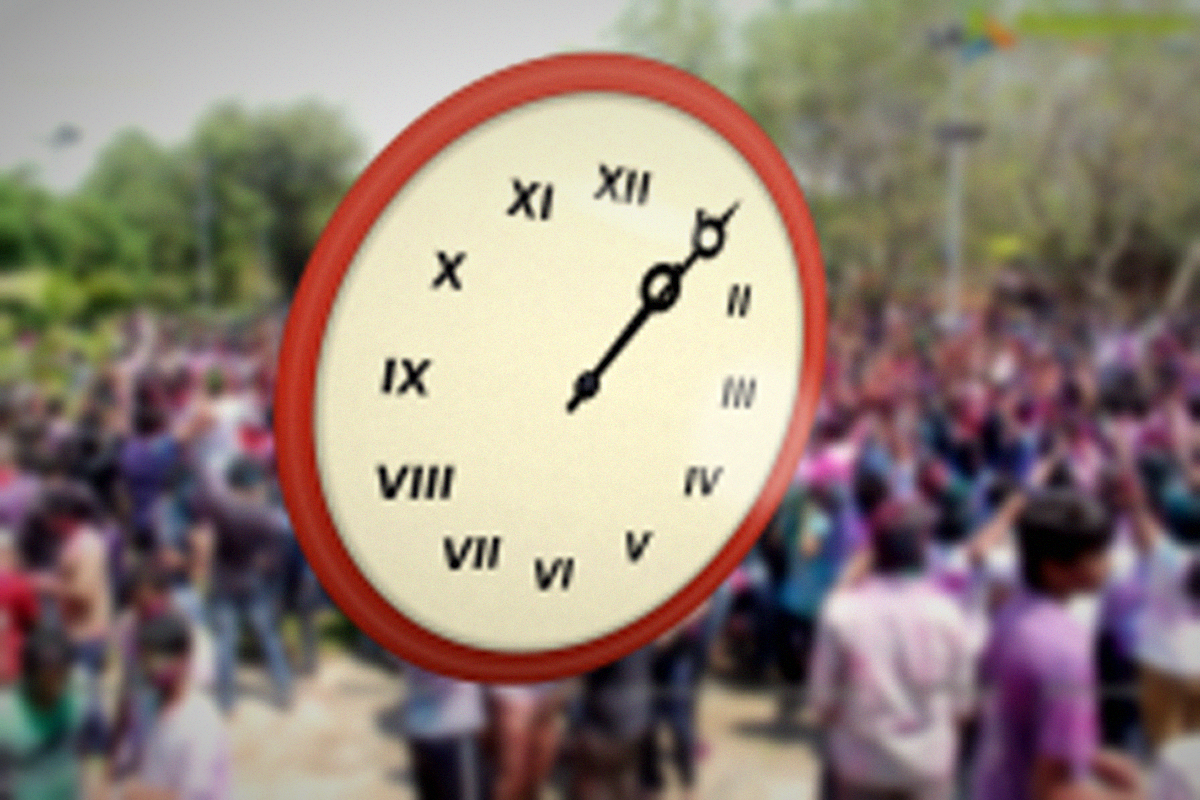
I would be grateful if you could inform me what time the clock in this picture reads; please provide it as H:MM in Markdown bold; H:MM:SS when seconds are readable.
**1:06**
